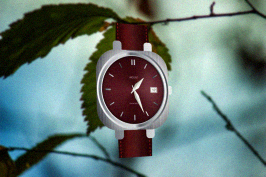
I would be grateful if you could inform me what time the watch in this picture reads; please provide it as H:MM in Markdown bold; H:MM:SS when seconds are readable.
**1:26**
